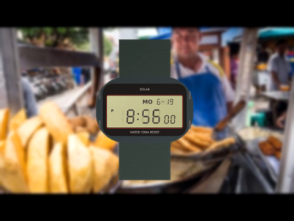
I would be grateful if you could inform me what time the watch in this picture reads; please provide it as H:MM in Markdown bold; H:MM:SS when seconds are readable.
**8:56:00**
